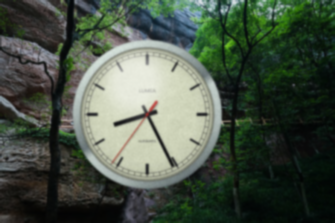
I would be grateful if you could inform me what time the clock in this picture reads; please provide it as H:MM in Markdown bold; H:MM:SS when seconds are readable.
**8:25:36**
